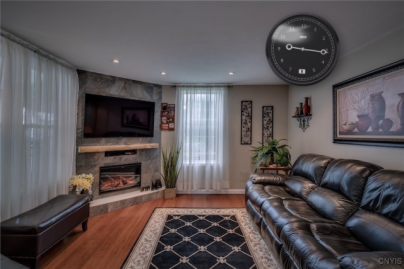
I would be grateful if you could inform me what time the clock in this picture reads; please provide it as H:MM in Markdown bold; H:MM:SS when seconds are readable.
**9:16**
